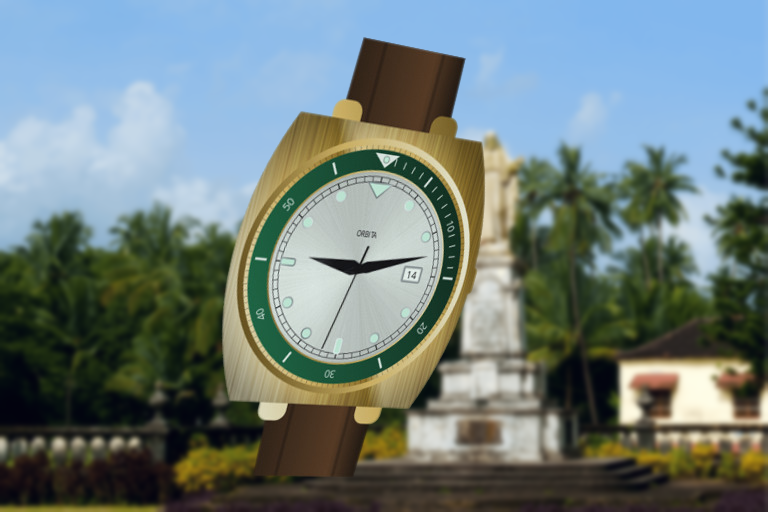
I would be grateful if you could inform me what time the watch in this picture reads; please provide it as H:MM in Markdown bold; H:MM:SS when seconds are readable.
**9:12:32**
